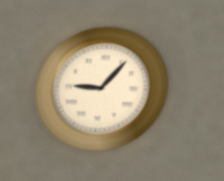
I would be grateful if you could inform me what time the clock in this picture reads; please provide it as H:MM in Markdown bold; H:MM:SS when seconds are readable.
**9:06**
